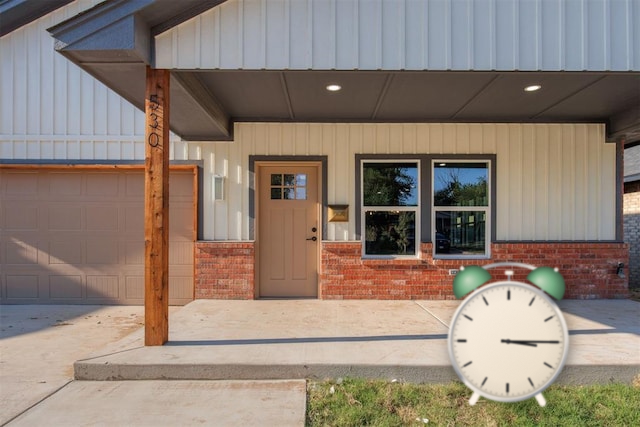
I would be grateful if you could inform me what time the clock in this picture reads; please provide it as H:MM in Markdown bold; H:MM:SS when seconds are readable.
**3:15**
